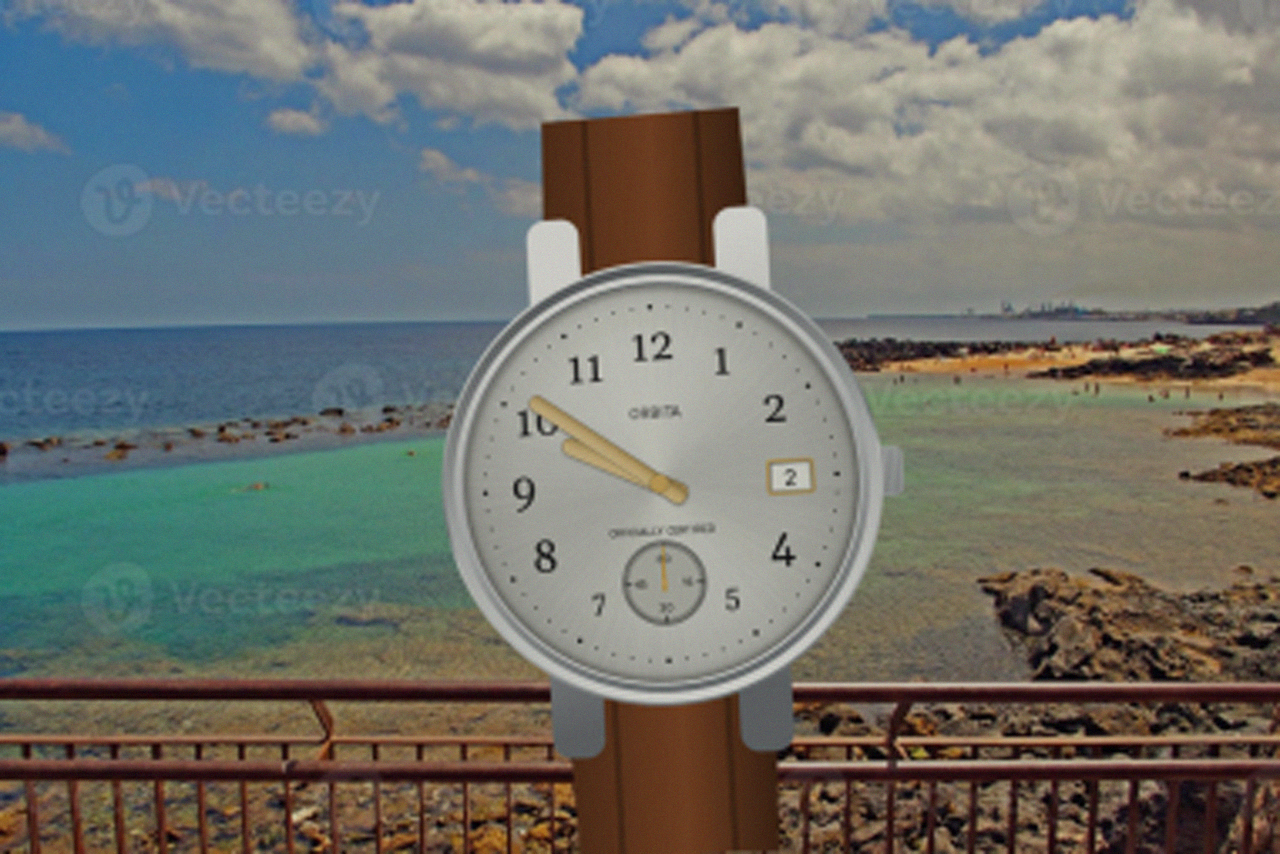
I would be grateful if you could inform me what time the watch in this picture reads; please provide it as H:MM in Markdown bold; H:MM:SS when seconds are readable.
**9:51**
